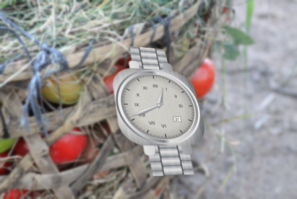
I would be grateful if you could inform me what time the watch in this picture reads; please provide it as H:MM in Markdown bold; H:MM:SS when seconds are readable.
**12:41**
